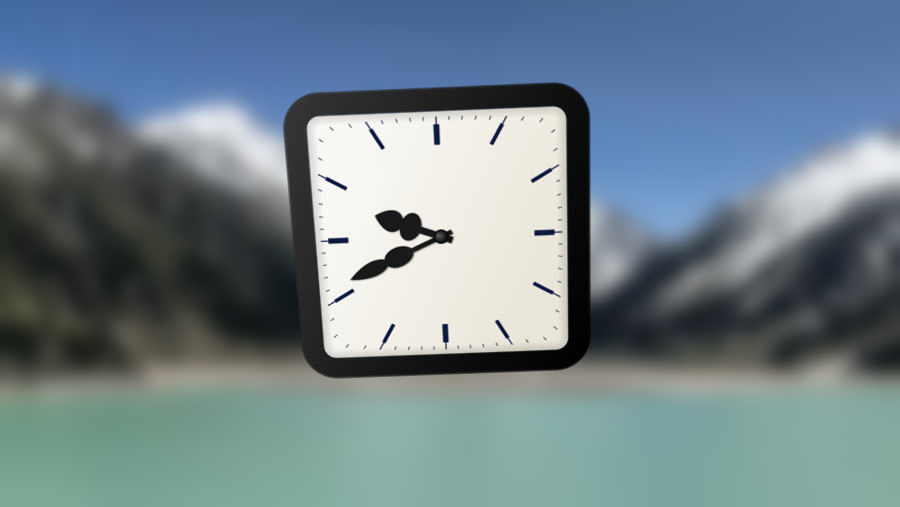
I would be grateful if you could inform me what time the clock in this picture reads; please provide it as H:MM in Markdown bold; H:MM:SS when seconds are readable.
**9:41**
